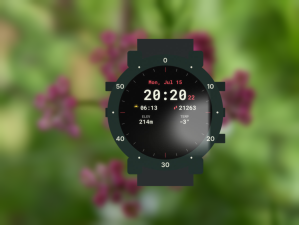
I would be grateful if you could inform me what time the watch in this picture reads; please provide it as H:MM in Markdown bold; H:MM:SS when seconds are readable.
**20:20**
